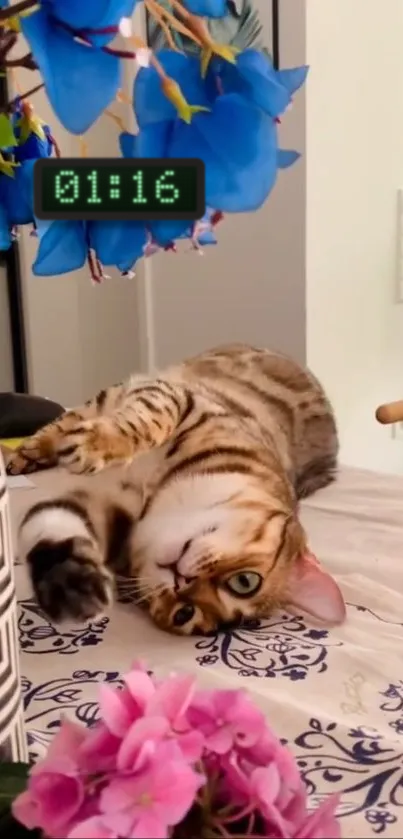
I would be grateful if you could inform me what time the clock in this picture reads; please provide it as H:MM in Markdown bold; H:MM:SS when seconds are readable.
**1:16**
